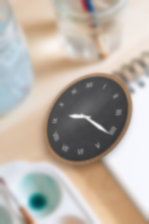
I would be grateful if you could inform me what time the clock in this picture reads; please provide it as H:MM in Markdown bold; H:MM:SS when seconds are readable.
**9:21**
